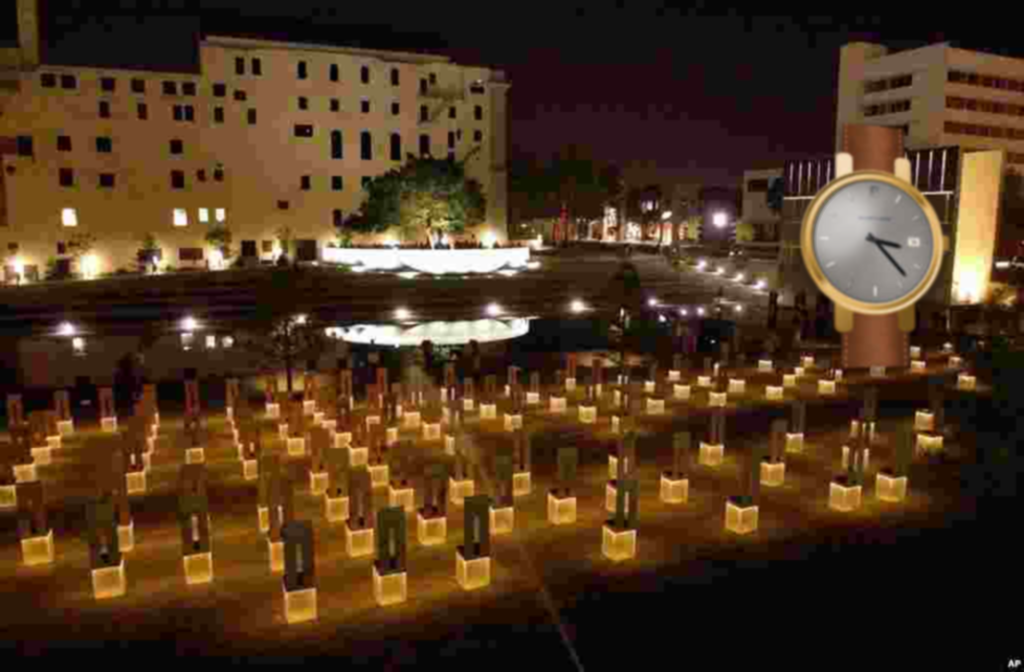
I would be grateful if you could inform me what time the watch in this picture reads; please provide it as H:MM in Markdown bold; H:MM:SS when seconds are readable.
**3:23**
